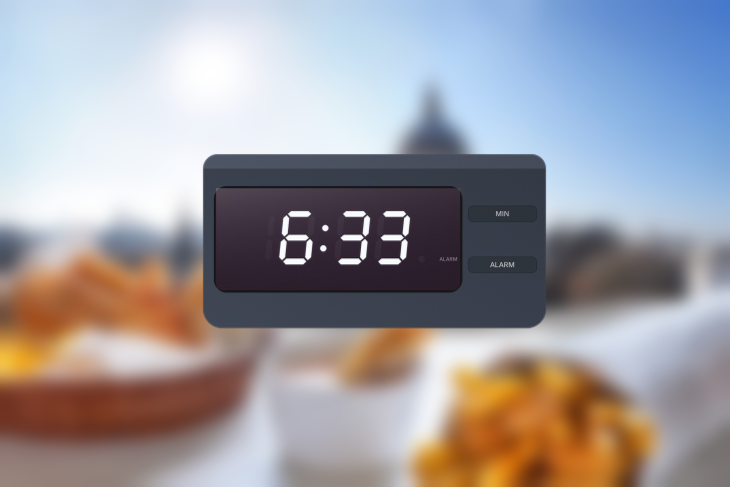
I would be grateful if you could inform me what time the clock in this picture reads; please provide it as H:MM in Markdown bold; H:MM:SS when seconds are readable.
**6:33**
